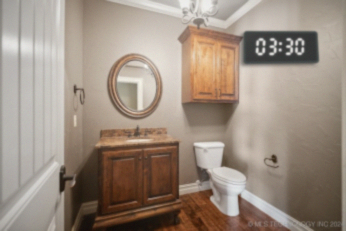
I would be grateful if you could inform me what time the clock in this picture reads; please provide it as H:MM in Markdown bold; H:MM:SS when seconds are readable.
**3:30**
